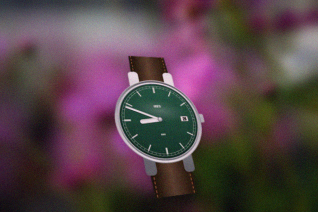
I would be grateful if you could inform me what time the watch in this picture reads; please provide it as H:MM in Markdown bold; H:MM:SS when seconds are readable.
**8:49**
